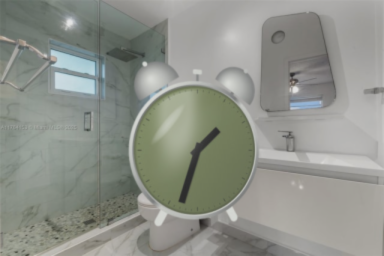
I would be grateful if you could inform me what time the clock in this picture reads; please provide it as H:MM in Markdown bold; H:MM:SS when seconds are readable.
**1:33**
